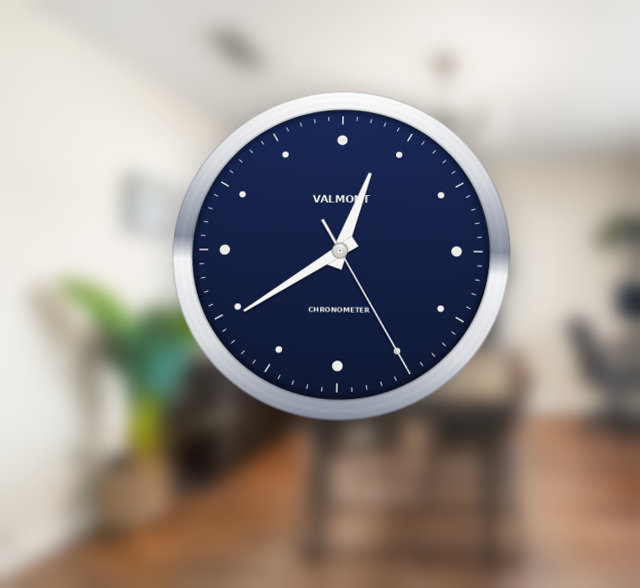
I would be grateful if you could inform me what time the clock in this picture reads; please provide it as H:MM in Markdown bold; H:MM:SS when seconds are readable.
**12:39:25**
